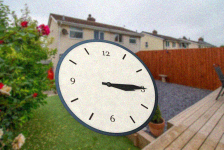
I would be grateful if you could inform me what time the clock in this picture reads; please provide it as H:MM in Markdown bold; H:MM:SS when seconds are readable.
**3:15**
